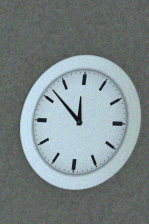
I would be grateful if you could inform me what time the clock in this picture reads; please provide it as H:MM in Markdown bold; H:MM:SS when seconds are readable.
**11:52**
